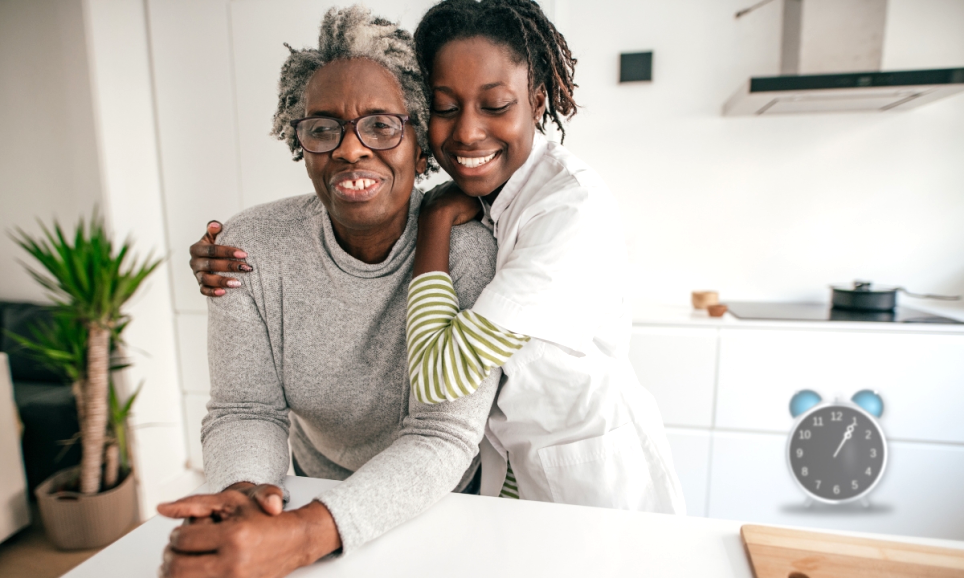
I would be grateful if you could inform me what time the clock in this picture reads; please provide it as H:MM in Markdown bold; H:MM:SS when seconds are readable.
**1:05**
